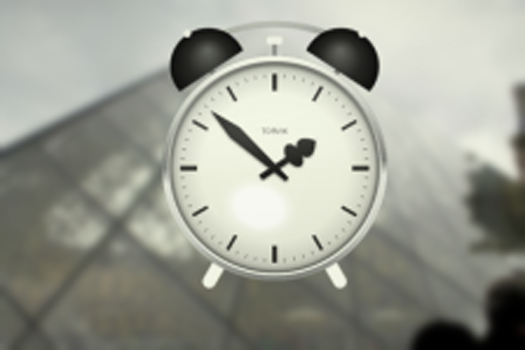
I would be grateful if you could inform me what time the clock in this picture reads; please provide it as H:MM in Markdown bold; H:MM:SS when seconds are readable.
**1:52**
